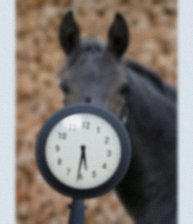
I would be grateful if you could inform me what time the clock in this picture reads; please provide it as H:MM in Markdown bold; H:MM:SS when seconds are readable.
**5:31**
